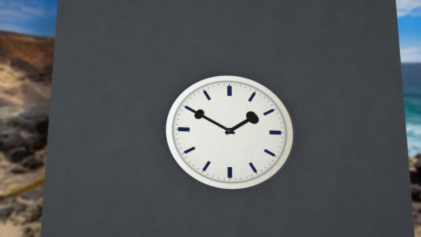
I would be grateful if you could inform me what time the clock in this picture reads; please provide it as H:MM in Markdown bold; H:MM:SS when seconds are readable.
**1:50**
